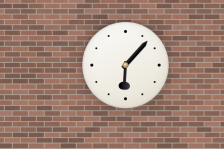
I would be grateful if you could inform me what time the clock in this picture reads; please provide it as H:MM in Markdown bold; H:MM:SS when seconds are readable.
**6:07**
